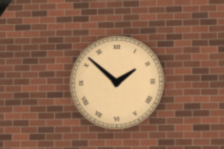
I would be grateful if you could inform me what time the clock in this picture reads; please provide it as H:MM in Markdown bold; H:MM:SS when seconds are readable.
**1:52**
